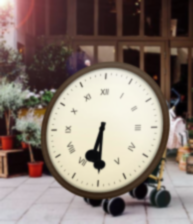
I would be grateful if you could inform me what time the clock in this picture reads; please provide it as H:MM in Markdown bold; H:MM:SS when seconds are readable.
**6:30**
